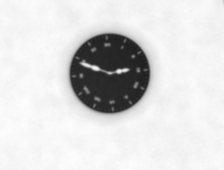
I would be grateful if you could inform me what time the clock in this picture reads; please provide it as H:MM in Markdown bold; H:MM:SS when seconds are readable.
**2:49**
